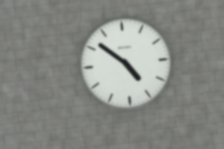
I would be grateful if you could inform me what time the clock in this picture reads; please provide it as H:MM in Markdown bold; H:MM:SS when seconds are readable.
**4:52**
